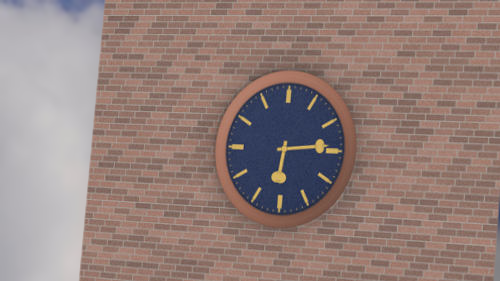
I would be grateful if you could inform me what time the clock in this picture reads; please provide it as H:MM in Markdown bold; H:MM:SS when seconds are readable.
**6:14**
